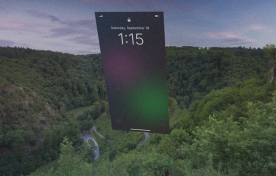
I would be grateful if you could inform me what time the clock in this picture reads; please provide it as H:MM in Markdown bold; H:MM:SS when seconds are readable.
**1:15**
